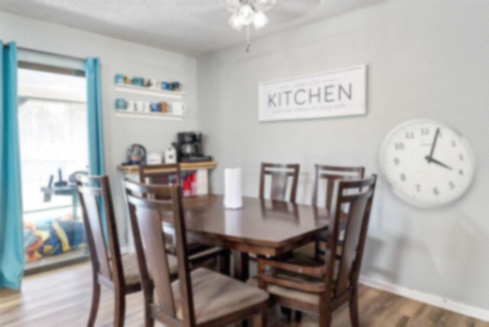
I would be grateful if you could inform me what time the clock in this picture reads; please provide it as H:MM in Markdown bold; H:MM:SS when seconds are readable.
**4:04**
